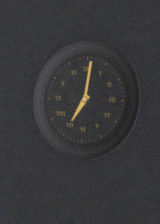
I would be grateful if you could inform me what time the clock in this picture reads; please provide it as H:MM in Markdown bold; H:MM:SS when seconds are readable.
**7:01**
